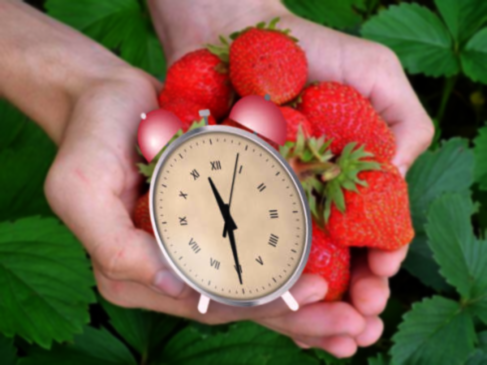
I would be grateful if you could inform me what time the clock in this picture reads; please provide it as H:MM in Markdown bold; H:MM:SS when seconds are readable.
**11:30:04**
